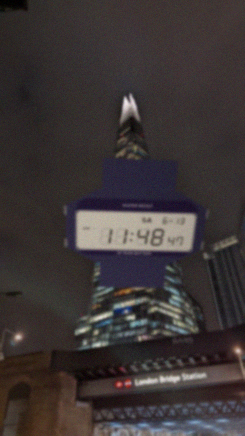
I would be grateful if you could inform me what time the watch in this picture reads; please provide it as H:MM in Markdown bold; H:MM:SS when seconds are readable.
**11:48**
